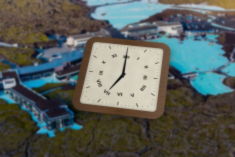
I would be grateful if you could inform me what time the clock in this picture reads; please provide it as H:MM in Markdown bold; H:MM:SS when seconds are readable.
**7:00**
